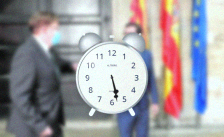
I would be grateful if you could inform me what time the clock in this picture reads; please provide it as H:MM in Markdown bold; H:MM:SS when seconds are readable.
**5:28**
